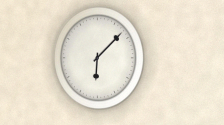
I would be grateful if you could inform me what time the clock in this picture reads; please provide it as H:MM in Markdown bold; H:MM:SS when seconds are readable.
**6:08**
